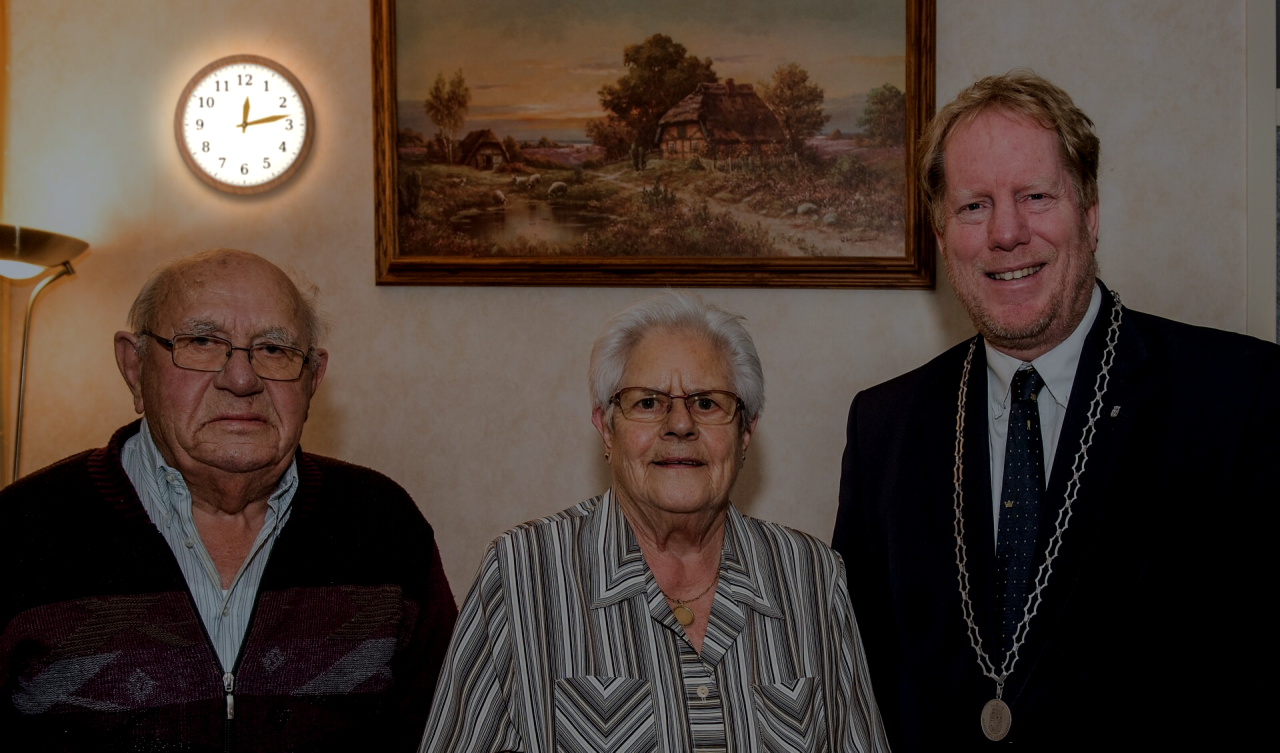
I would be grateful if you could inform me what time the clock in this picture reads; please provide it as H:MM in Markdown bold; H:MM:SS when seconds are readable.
**12:13**
